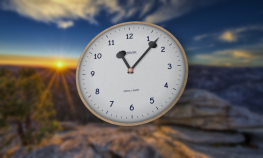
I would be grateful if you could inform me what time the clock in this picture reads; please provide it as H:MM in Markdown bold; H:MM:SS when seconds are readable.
**11:07**
